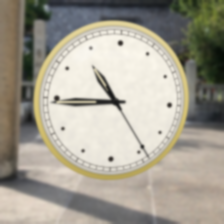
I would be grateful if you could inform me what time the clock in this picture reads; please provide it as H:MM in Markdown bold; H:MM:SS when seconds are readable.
**10:44:24**
